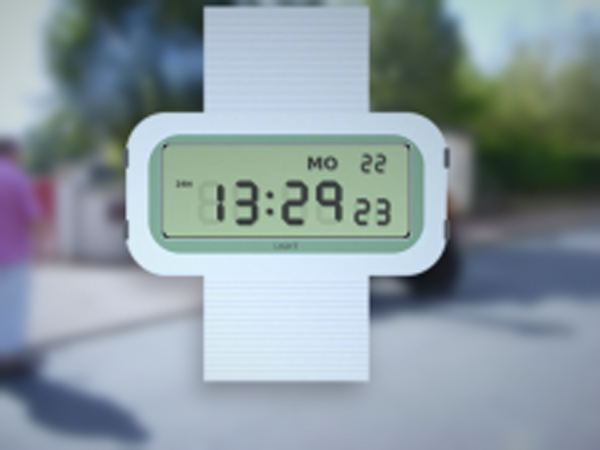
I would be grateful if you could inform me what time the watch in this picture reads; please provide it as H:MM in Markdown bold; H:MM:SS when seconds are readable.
**13:29:23**
